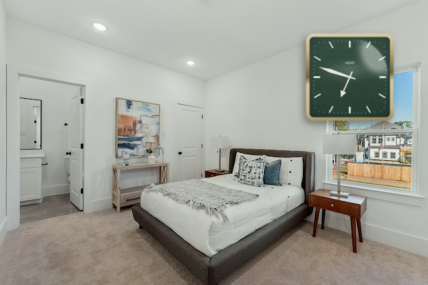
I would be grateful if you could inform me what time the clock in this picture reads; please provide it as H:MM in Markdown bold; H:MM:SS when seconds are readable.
**6:48**
